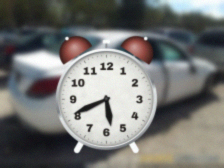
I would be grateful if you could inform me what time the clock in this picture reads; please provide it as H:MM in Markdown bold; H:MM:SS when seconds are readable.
**5:41**
